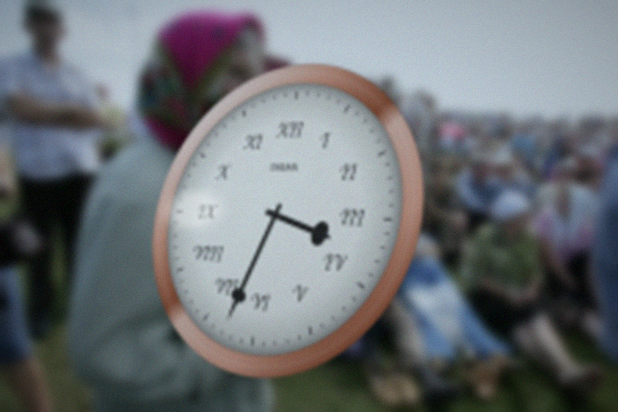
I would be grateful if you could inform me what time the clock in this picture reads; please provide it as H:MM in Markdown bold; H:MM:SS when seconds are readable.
**3:33**
